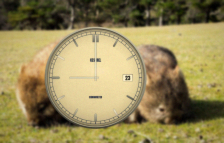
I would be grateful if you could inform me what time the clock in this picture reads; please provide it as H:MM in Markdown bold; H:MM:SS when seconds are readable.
**9:00**
